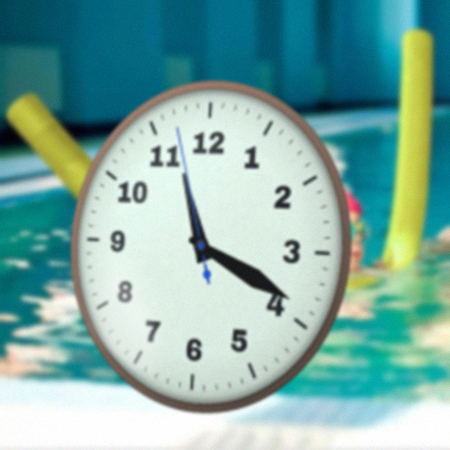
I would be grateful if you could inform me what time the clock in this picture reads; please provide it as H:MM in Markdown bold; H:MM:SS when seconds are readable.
**11:18:57**
